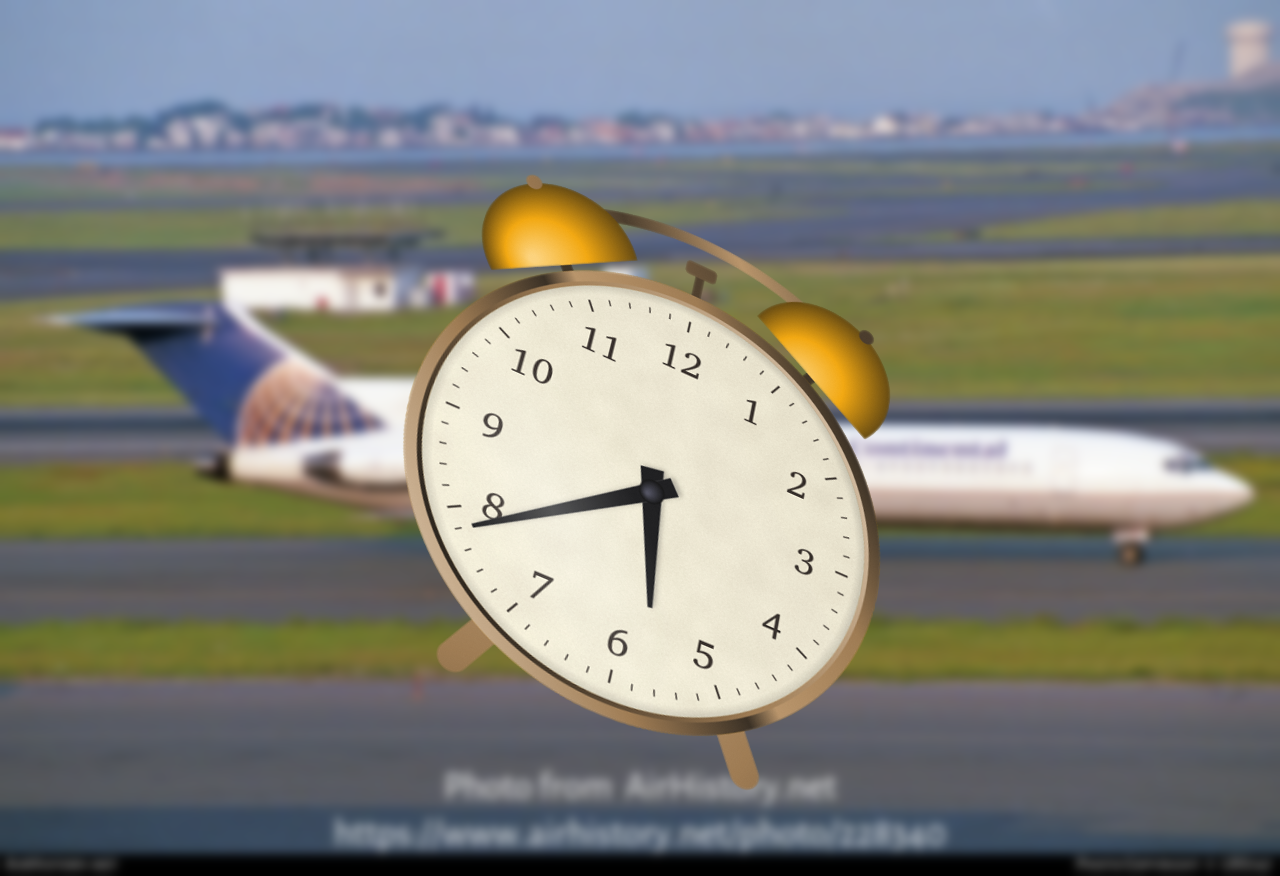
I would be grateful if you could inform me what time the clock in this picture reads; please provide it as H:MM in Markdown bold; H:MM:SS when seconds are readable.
**5:39**
